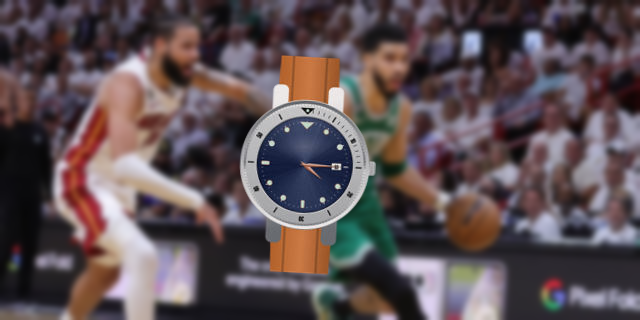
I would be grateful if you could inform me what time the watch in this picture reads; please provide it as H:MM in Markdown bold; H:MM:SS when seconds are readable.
**4:15**
